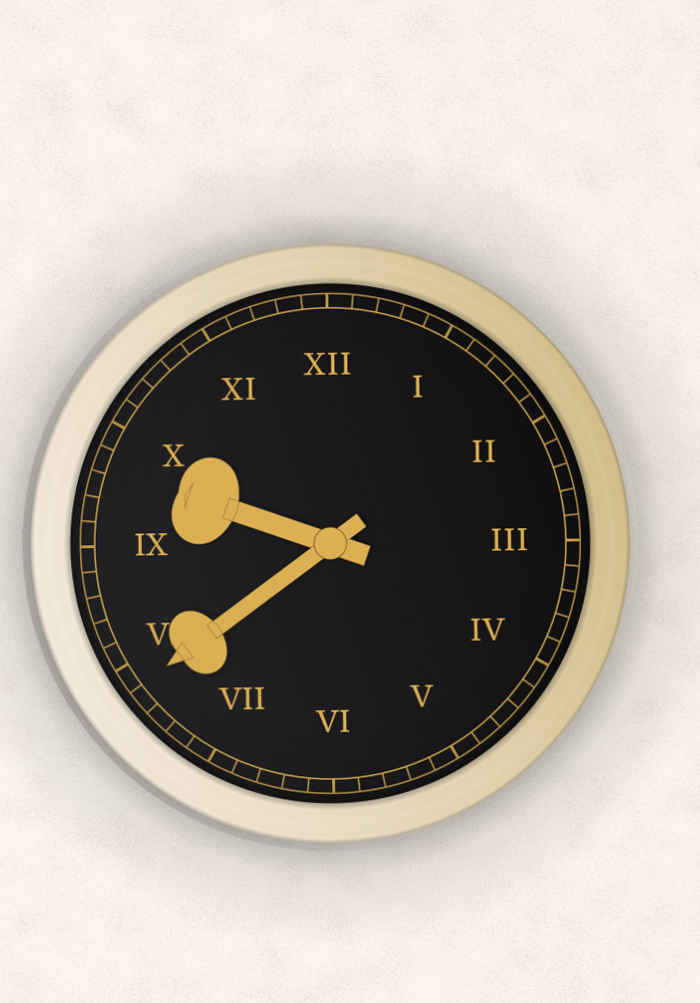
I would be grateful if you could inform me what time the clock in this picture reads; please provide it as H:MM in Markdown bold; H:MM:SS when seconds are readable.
**9:39**
